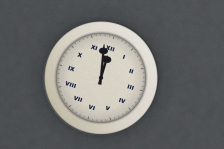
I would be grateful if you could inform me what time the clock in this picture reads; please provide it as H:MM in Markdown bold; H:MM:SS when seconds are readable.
**11:58**
